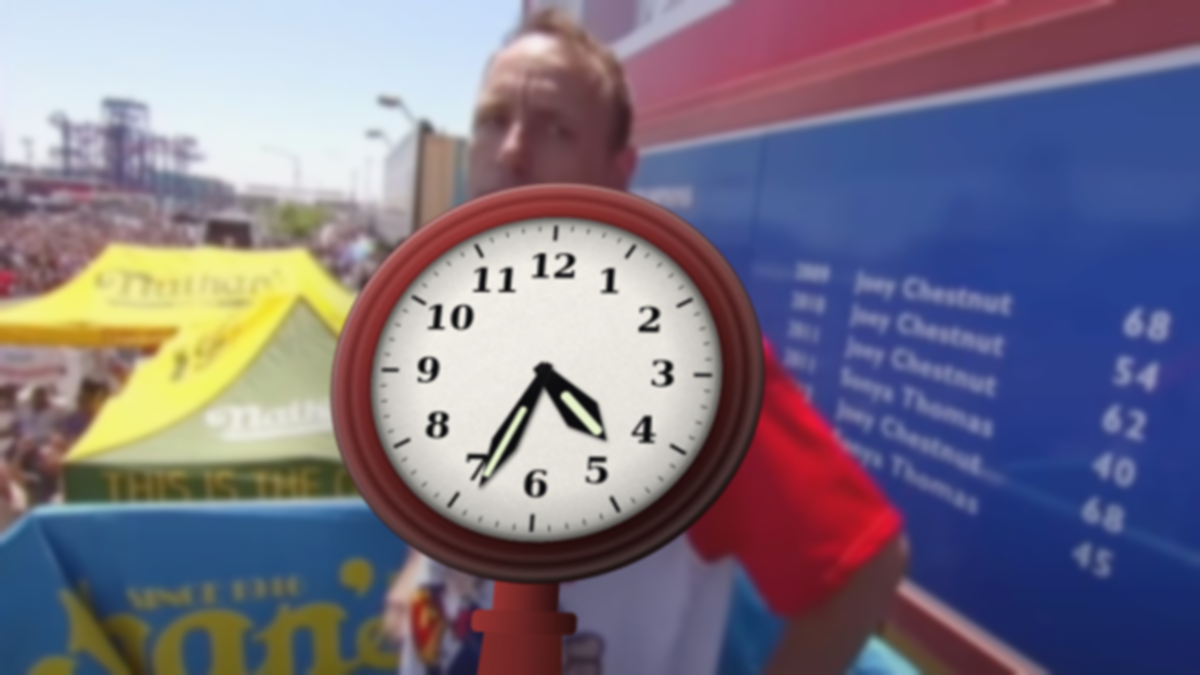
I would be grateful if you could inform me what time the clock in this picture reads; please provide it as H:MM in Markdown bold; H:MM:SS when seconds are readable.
**4:34**
